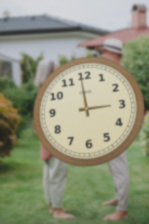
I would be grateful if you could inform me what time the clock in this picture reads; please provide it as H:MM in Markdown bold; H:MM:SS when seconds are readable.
**2:59**
